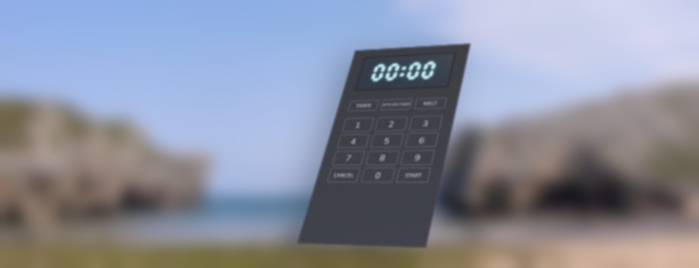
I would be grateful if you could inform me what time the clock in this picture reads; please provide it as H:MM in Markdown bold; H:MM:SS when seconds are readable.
**0:00**
